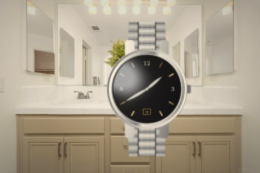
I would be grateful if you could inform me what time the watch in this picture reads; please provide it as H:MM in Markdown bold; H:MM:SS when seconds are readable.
**1:40**
